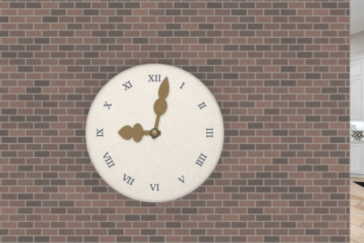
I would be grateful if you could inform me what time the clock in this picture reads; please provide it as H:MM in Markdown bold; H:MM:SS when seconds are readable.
**9:02**
